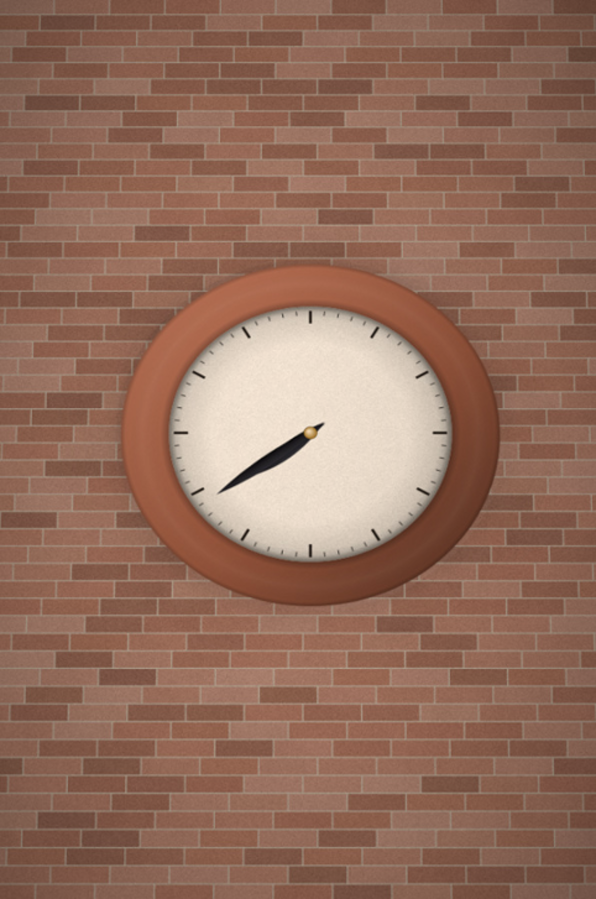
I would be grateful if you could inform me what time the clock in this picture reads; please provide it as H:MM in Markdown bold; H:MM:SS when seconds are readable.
**7:39**
